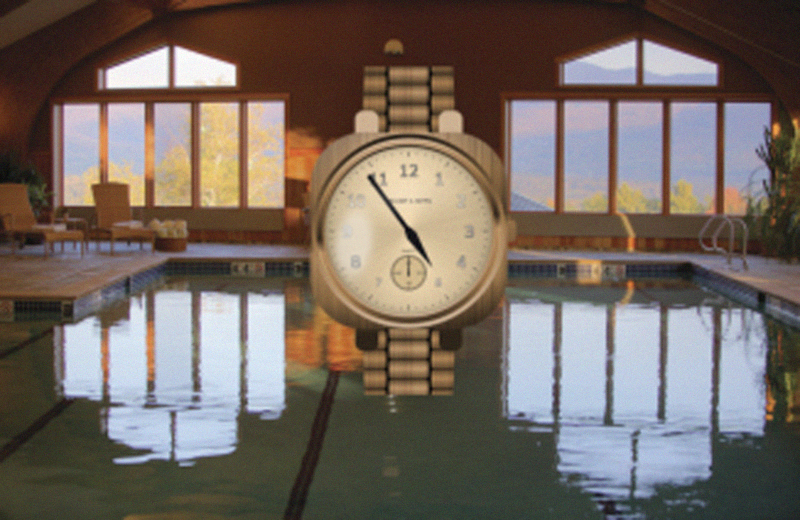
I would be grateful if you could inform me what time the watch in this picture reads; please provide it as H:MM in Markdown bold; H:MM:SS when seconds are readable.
**4:54**
